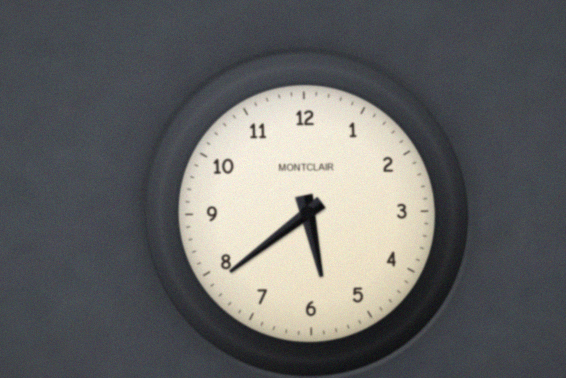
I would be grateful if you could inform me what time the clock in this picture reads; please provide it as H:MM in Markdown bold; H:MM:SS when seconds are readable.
**5:39**
